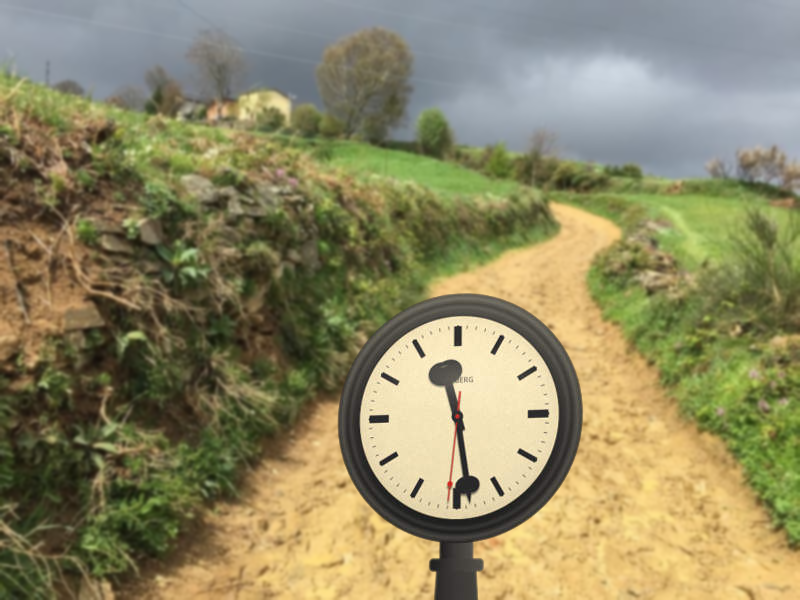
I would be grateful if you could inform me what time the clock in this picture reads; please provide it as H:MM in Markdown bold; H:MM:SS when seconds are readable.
**11:28:31**
